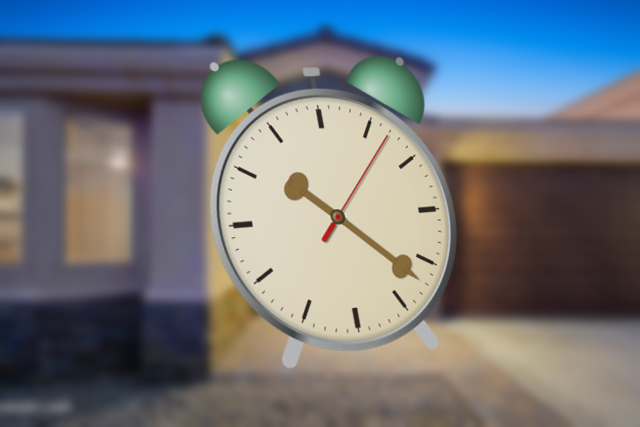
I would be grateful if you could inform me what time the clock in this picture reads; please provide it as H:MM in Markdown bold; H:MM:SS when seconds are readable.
**10:22:07**
